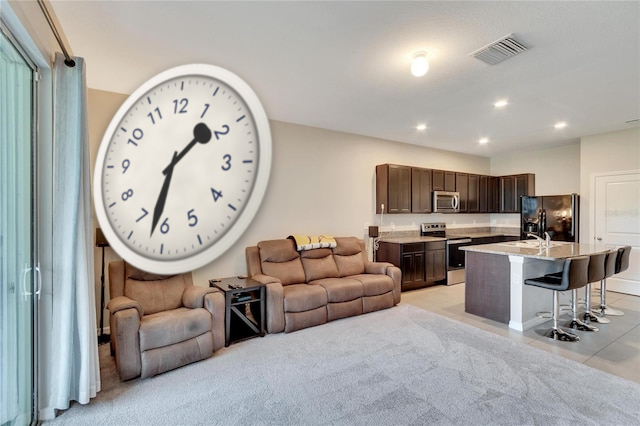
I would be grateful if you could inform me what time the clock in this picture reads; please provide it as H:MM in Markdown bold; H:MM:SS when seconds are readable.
**1:32**
